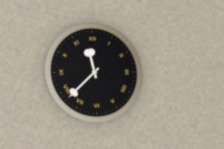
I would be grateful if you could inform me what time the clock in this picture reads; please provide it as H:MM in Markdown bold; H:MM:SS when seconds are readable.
**11:38**
